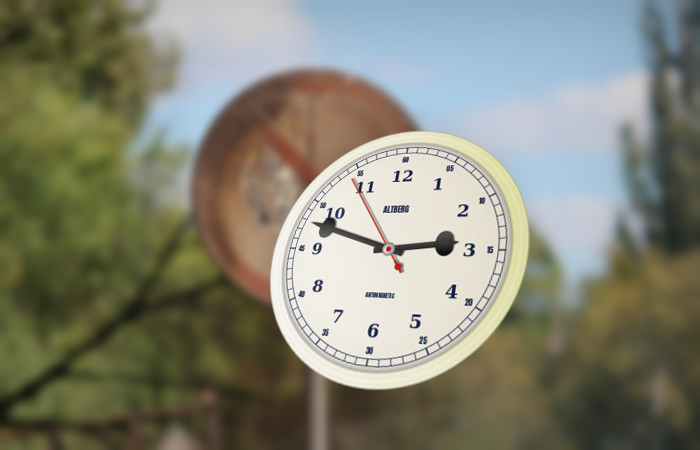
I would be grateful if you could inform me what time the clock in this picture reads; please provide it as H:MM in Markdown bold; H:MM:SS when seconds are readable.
**2:47:54**
